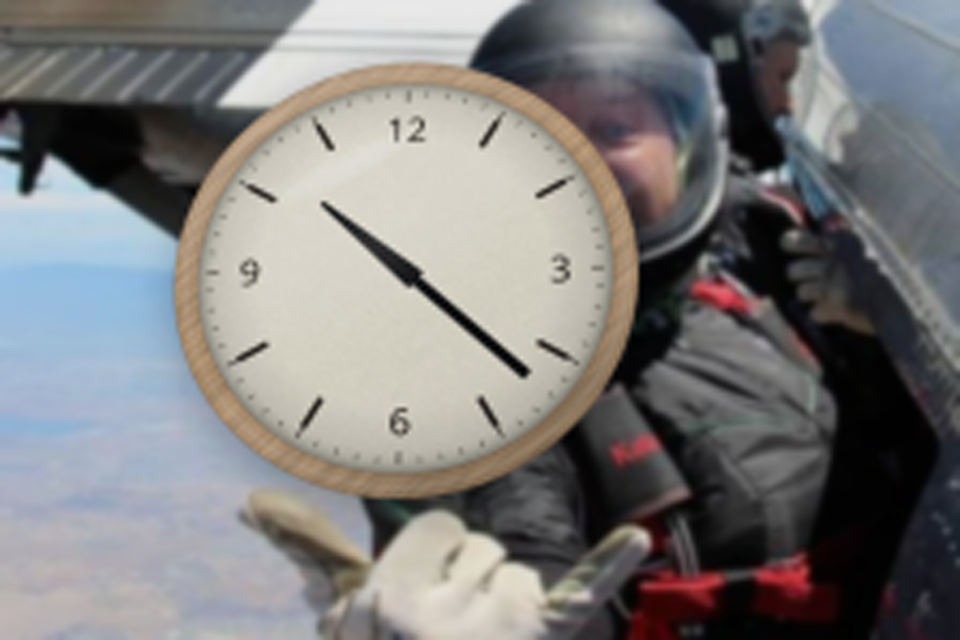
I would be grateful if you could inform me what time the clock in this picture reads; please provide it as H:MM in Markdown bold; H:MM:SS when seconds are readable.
**10:22**
